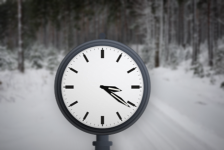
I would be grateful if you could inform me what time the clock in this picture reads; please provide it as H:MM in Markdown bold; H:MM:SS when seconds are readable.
**3:21**
